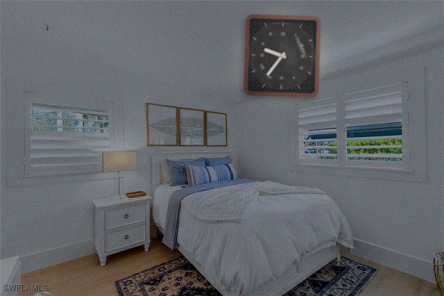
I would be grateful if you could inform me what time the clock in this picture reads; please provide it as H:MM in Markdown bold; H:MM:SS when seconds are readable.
**9:36**
